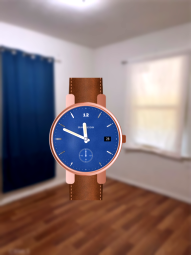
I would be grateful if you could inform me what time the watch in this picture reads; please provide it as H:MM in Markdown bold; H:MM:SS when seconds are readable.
**11:49**
